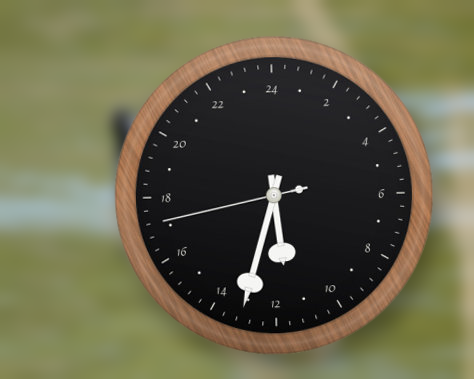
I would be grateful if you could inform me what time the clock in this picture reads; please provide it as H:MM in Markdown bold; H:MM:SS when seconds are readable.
**11:32:43**
